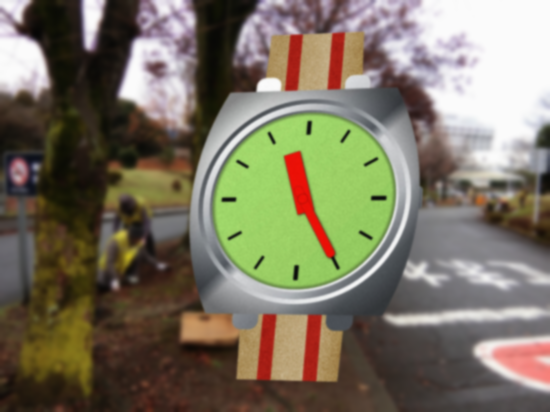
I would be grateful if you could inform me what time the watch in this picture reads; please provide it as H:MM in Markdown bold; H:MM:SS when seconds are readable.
**11:25**
